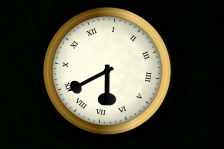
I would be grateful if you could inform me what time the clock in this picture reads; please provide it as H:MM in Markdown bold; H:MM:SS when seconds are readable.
**6:44**
